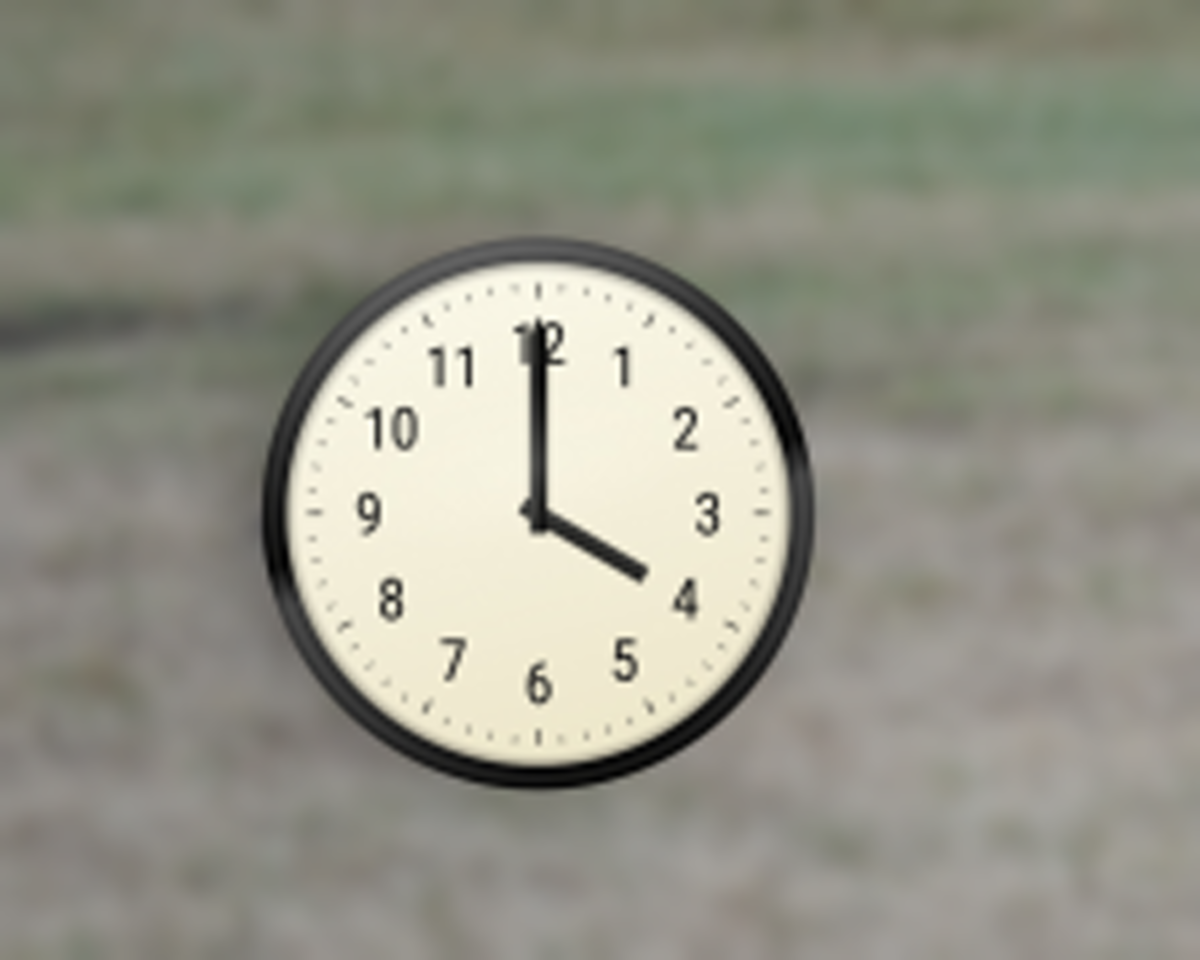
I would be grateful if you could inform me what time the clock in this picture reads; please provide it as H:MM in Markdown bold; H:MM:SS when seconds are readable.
**4:00**
